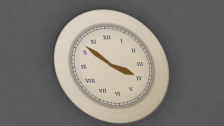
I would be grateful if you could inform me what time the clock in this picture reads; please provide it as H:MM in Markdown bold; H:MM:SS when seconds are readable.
**3:52**
